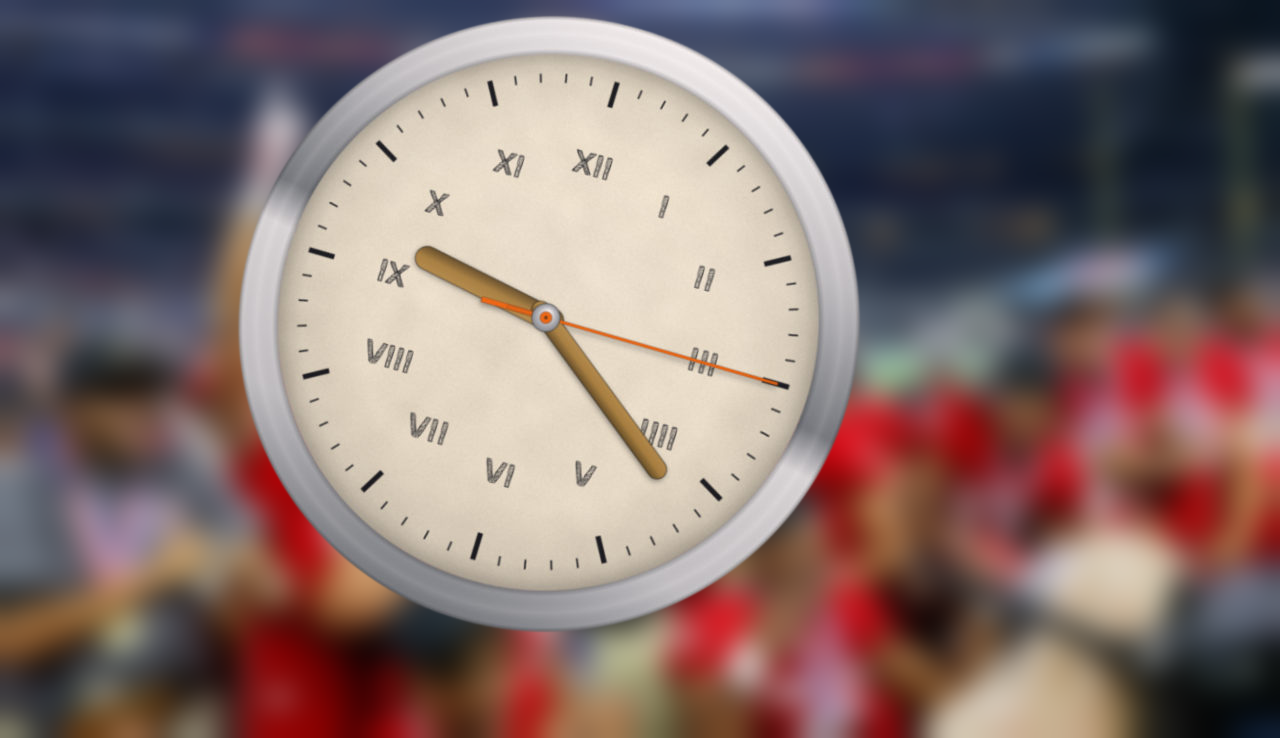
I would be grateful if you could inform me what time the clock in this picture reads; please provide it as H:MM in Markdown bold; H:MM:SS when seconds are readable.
**9:21:15**
